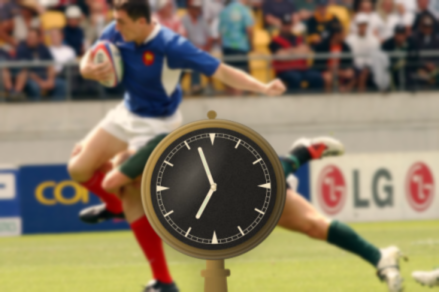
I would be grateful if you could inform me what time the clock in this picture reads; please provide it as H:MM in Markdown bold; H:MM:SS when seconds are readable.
**6:57**
